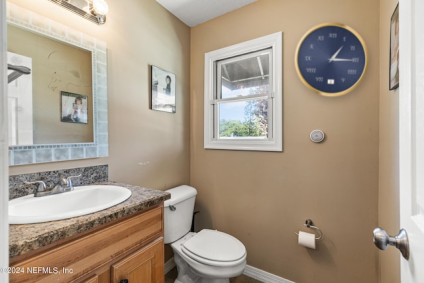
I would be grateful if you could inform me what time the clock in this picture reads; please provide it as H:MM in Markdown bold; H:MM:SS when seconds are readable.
**1:15**
